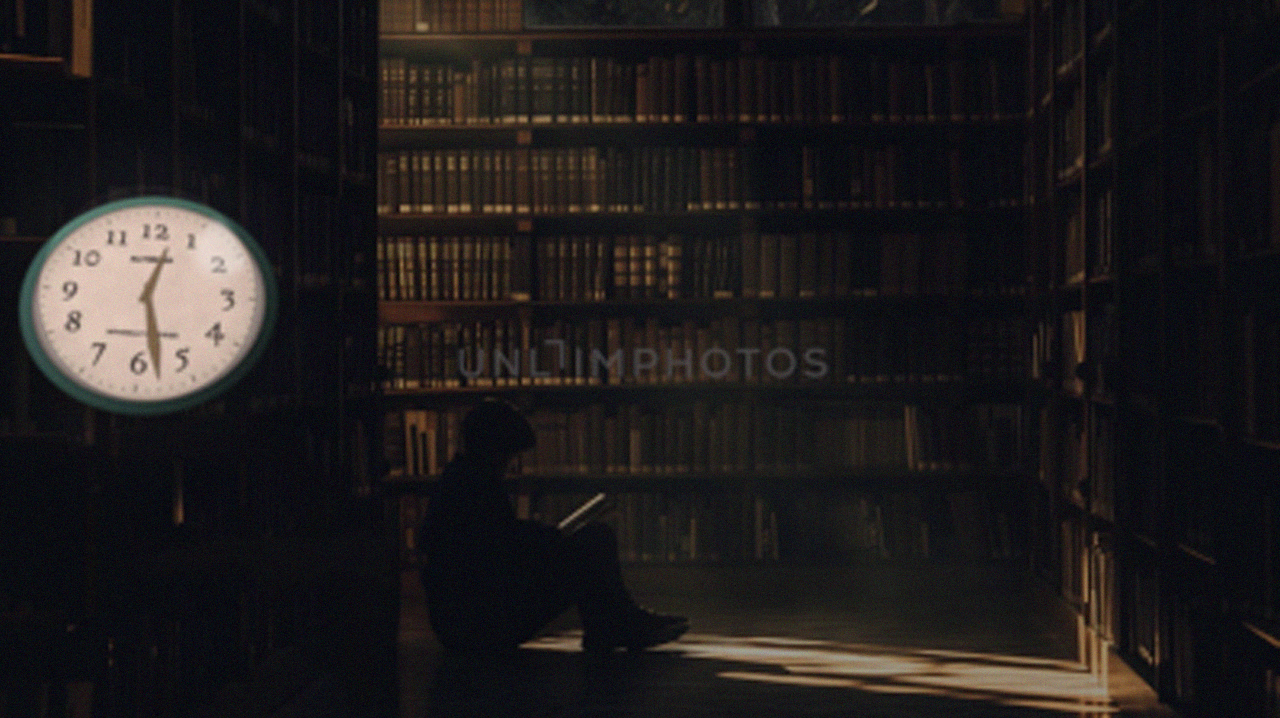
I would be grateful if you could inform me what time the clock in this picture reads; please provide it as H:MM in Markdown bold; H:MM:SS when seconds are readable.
**12:28**
